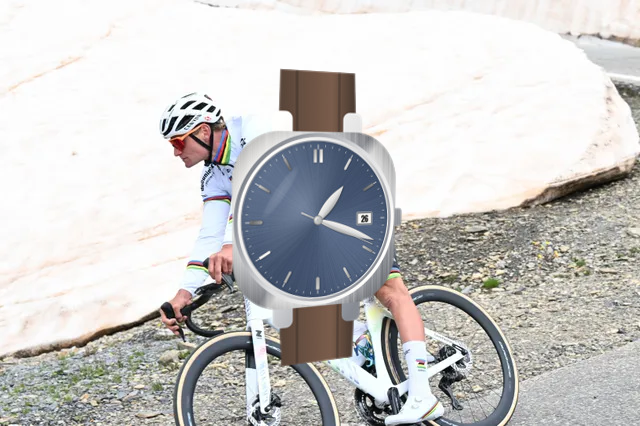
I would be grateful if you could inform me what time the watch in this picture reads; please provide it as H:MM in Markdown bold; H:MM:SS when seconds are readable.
**1:18:19**
